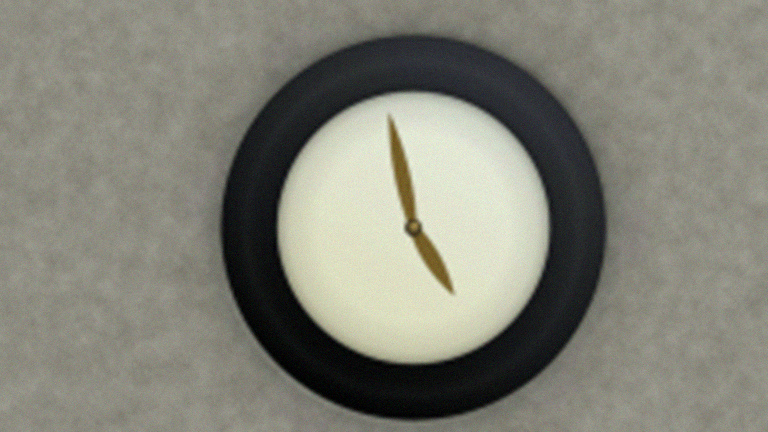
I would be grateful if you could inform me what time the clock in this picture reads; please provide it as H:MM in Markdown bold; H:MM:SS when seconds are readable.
**4:58**
